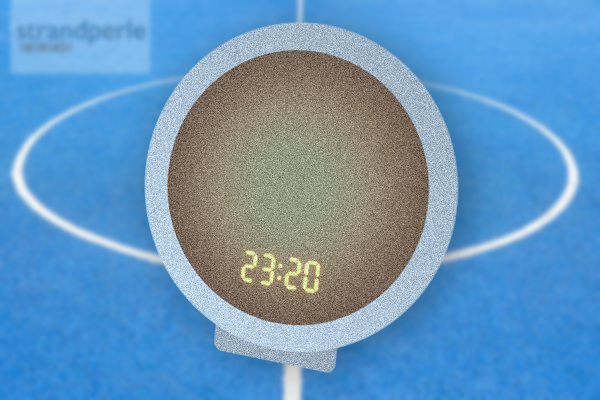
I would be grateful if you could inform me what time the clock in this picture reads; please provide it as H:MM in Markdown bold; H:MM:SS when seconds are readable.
**23:20**
